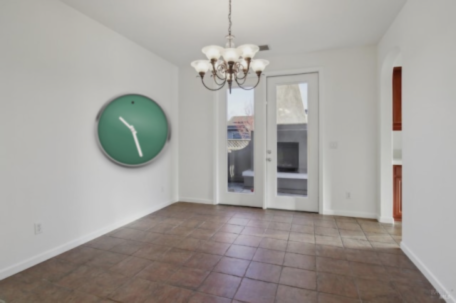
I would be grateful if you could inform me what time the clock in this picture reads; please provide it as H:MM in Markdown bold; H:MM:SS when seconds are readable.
**10:27**
